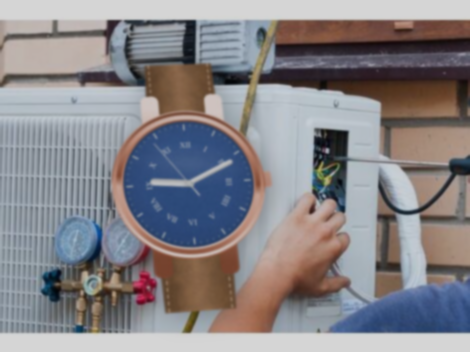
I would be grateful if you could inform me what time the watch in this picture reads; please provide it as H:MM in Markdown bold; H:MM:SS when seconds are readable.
**9:10:54**
